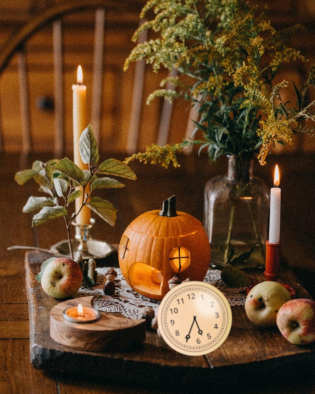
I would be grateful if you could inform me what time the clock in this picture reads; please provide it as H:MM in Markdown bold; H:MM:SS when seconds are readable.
**5:35**
